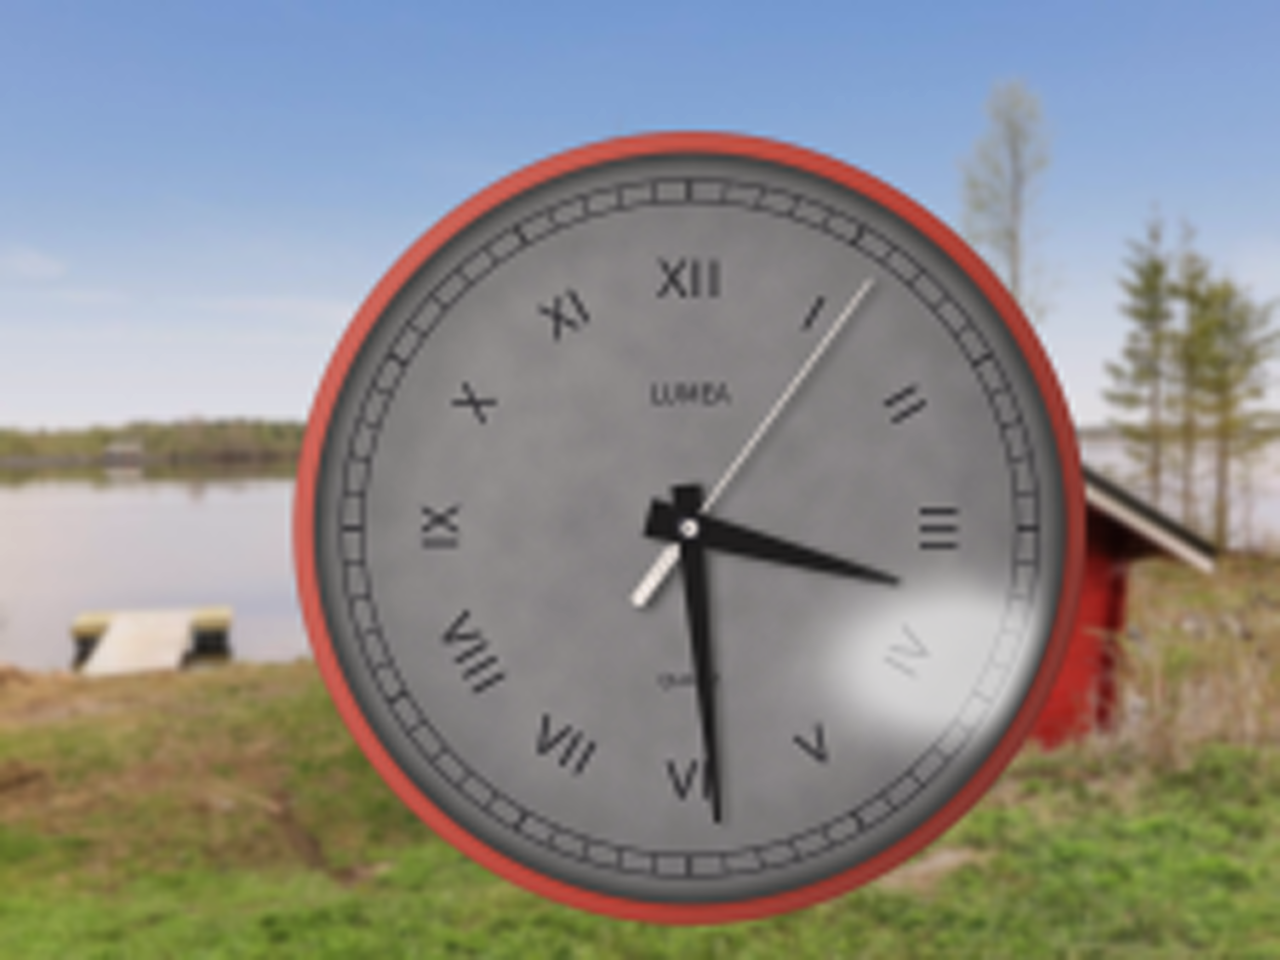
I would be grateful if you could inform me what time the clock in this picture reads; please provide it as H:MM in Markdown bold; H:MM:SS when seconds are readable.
**3:29:06**
